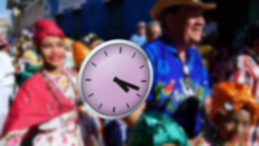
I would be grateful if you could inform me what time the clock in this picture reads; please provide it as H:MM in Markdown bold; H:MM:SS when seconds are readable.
**4:18**
